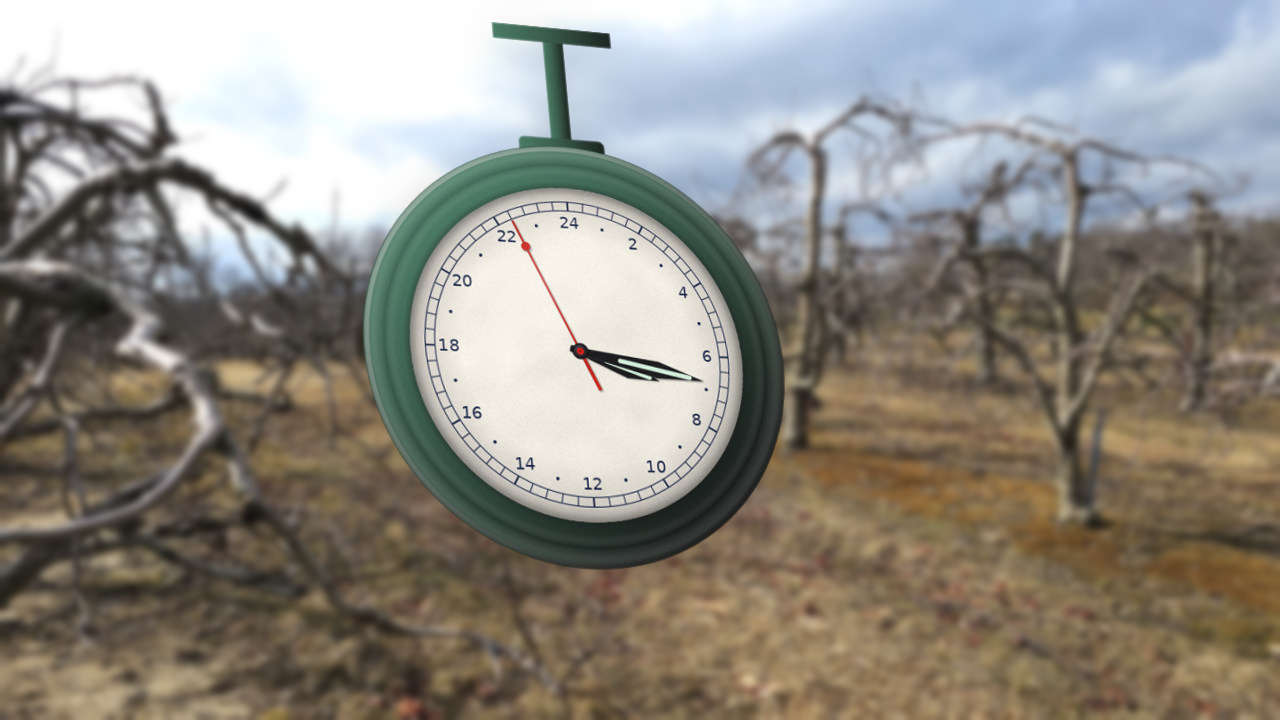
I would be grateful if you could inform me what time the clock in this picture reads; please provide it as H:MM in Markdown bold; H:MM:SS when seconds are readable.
**7:16:56**
